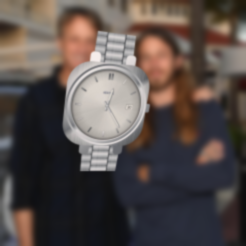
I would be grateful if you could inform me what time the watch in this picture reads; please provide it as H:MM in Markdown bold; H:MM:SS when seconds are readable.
**12:24**
